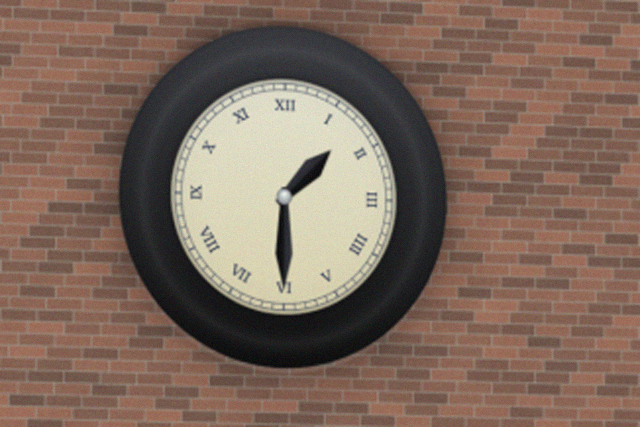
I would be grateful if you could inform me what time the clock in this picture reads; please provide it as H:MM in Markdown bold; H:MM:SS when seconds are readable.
**1:30**
